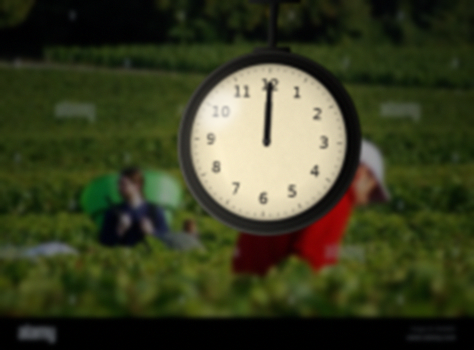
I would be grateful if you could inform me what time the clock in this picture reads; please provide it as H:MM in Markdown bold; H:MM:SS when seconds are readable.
**12:00**
